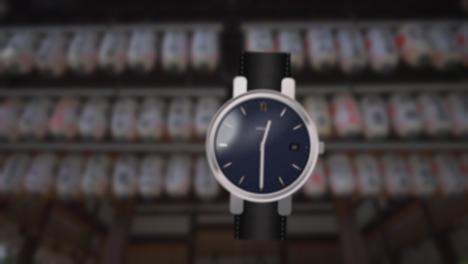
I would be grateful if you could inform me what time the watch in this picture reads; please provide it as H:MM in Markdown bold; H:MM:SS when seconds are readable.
**12:30**
